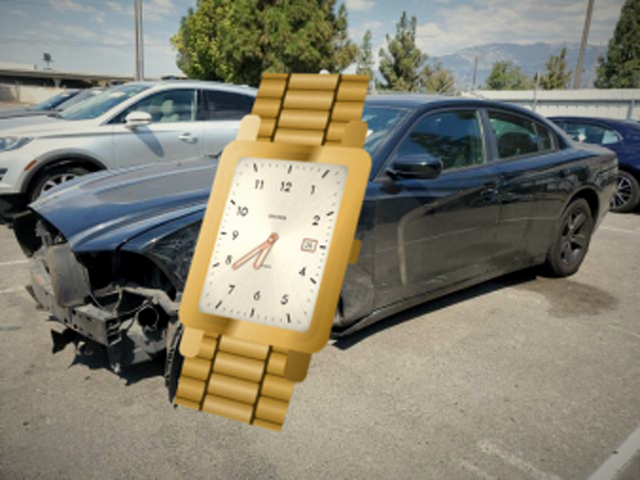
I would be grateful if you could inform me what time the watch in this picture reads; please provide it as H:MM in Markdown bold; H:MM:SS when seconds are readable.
**6:38**
